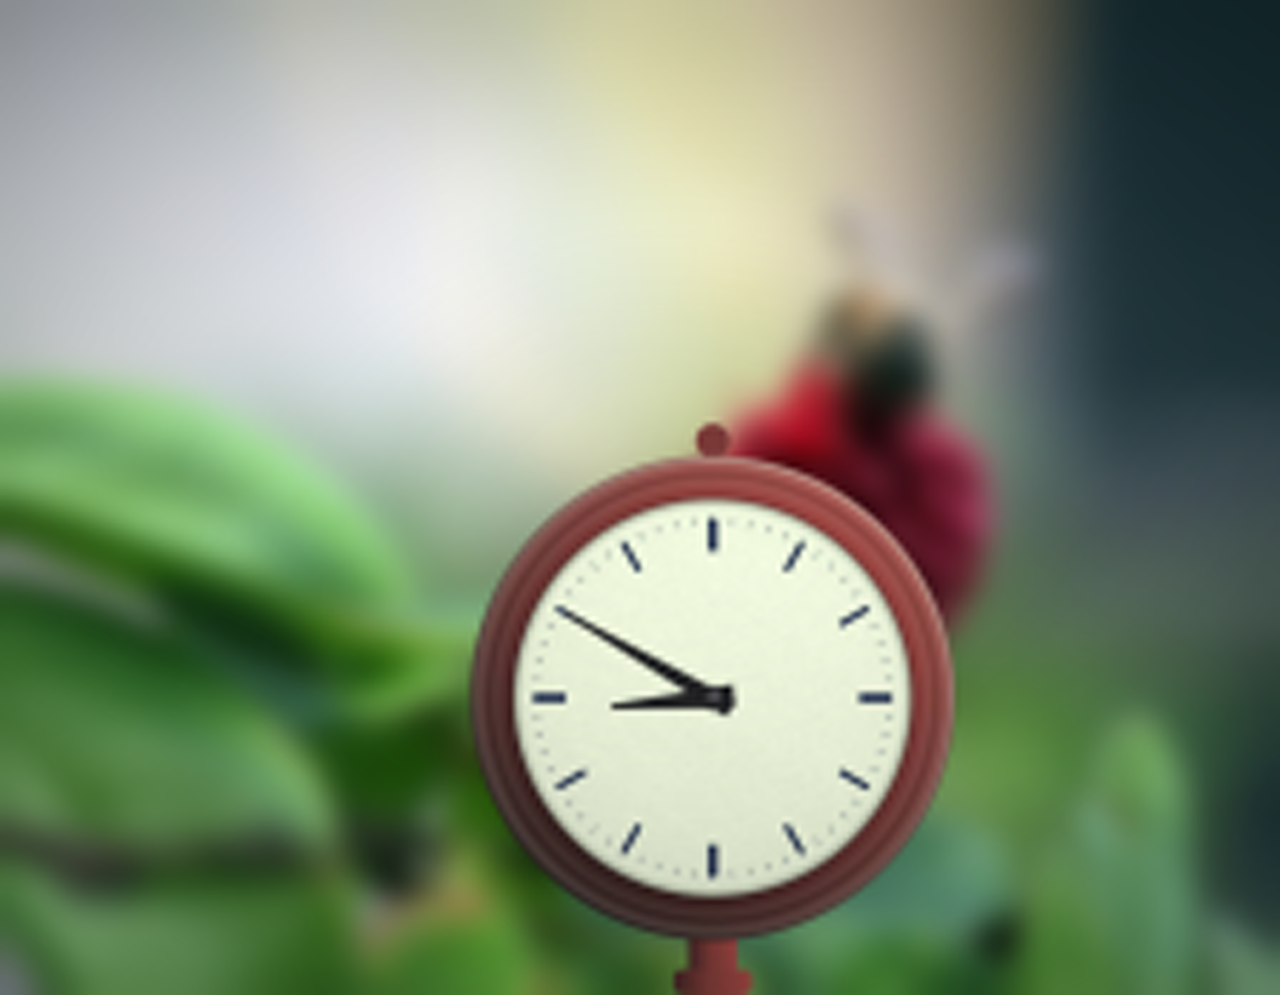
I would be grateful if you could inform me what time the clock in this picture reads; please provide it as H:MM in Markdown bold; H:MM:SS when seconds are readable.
**8:50**
